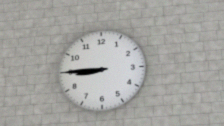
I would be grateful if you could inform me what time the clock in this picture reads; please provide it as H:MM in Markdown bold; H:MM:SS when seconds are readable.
**8:45**
